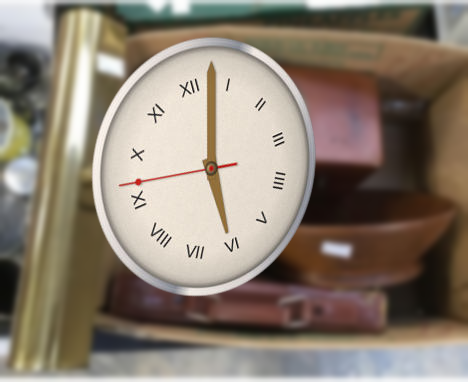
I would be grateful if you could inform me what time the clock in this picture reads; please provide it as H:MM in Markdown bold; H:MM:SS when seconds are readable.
**6:02:47**
